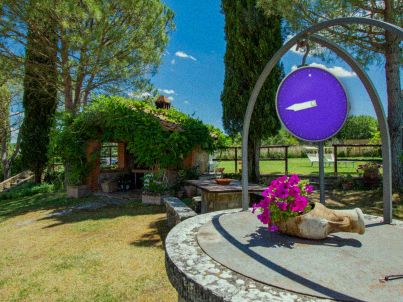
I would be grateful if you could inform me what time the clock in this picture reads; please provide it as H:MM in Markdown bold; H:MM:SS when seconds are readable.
**8:44**
